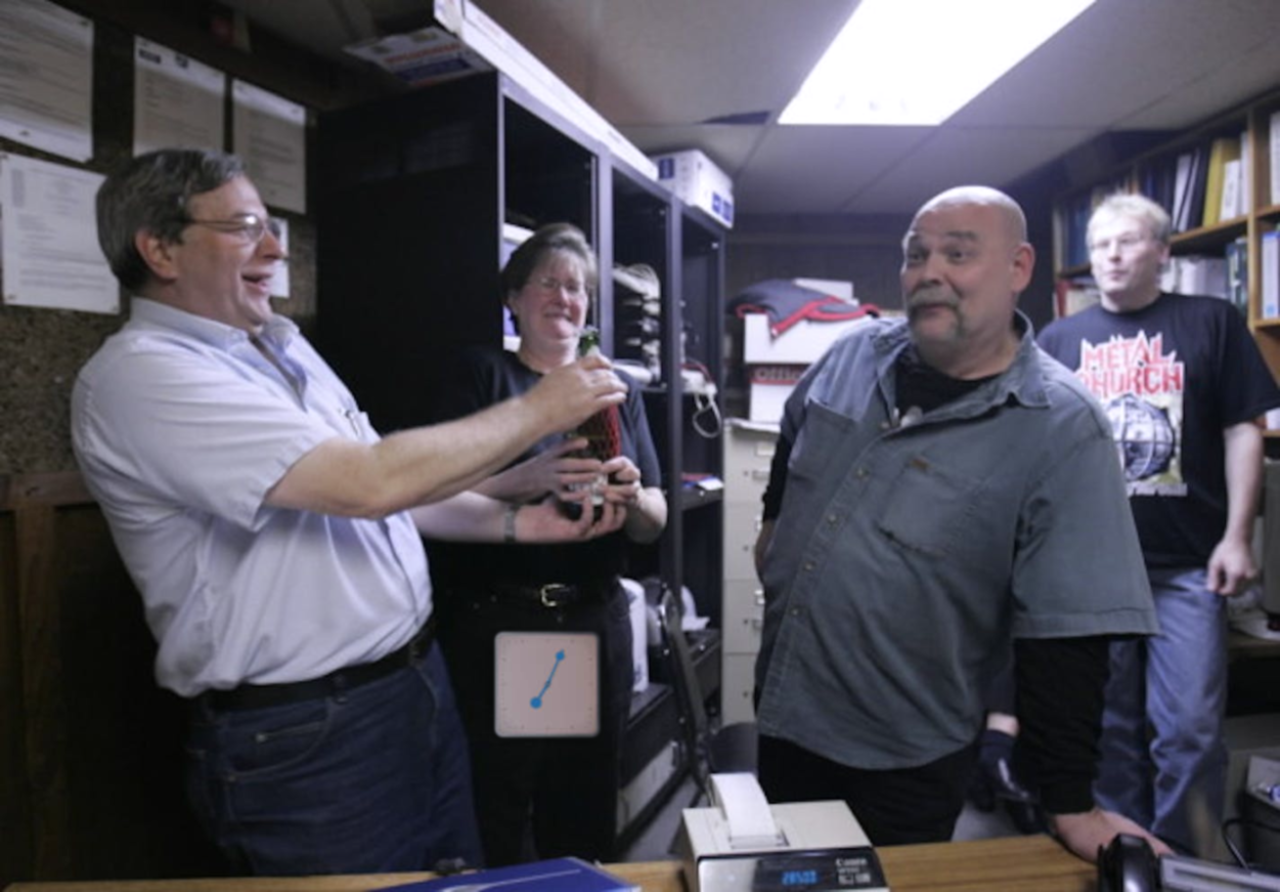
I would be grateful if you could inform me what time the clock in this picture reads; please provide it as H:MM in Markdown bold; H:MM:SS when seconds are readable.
**7:04**
